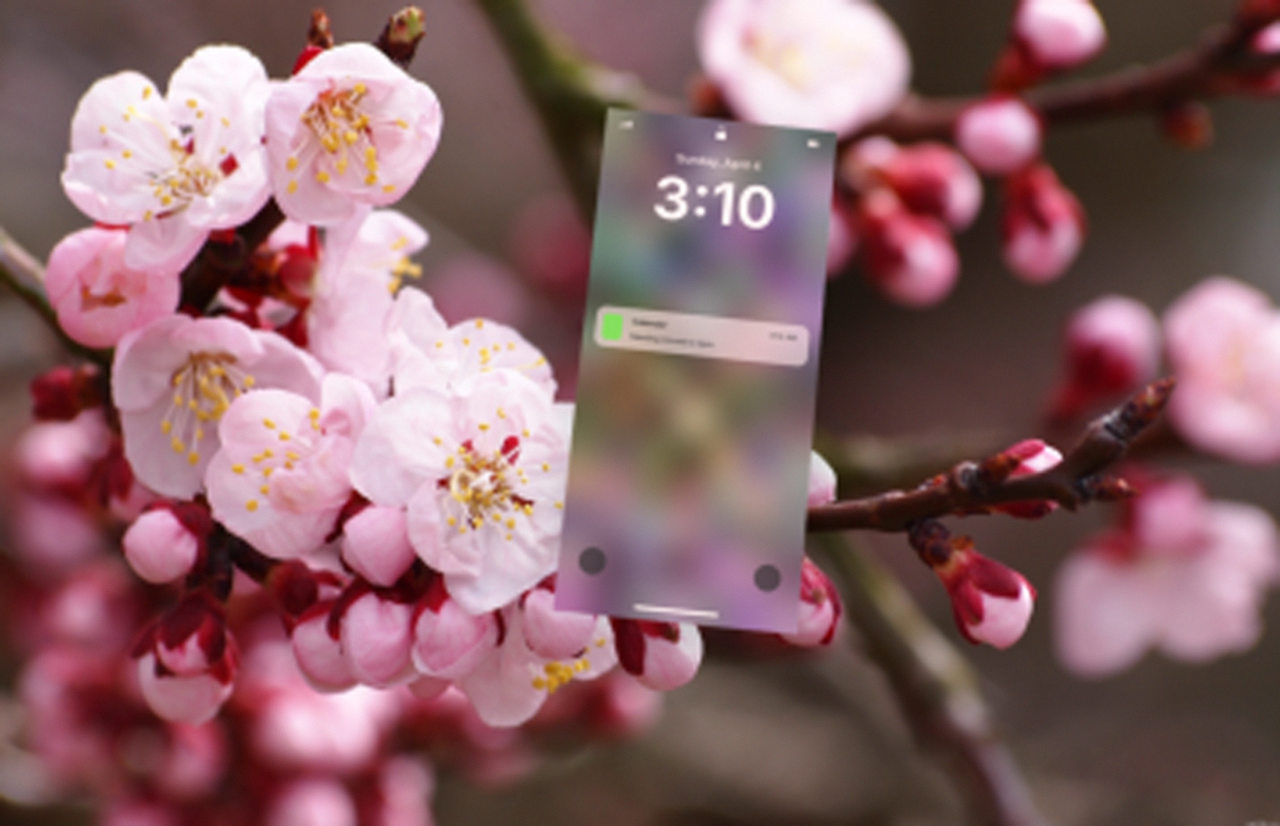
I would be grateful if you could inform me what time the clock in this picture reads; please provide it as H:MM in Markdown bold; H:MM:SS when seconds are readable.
**3:10**
